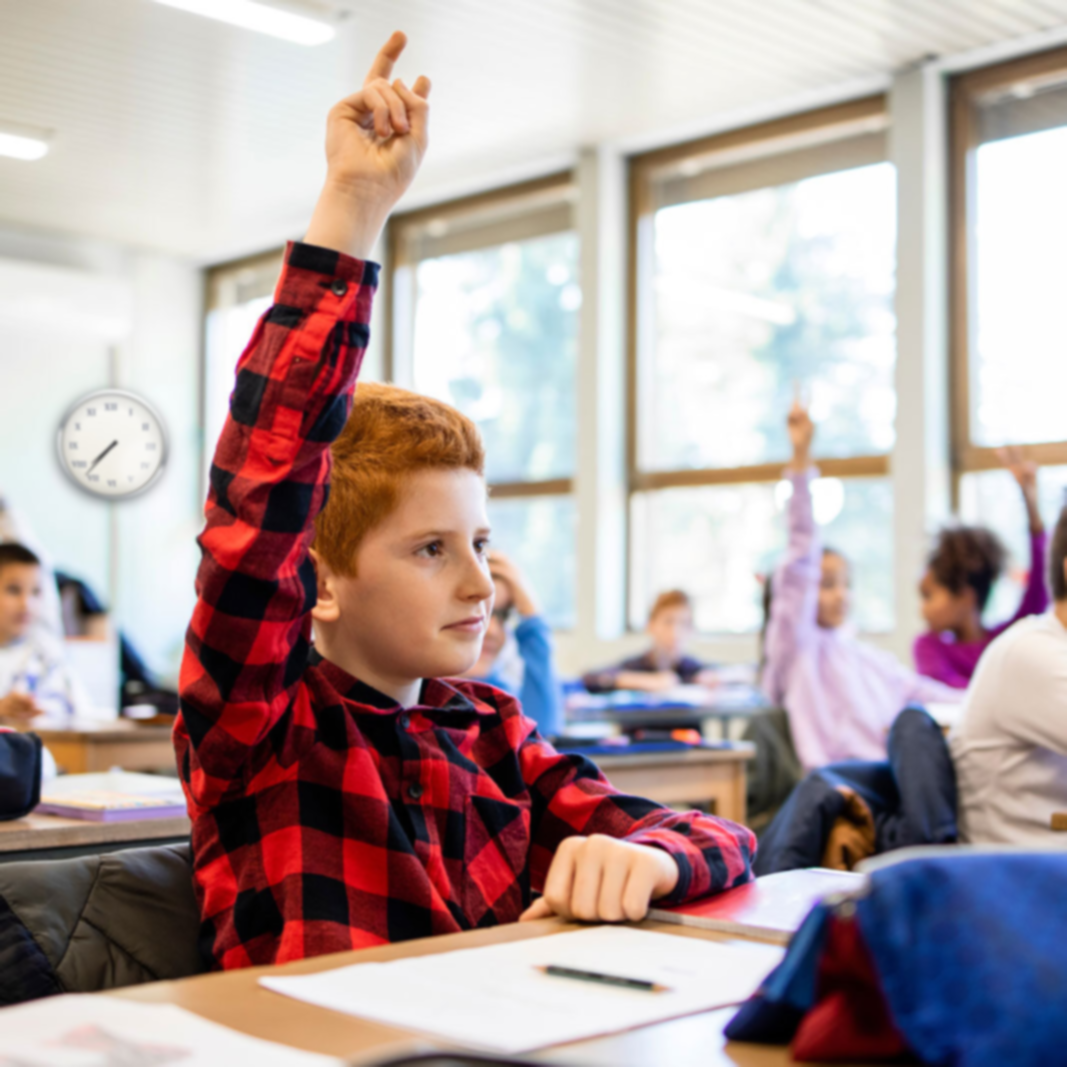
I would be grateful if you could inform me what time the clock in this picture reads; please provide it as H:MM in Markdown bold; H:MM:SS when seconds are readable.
**7:37**
